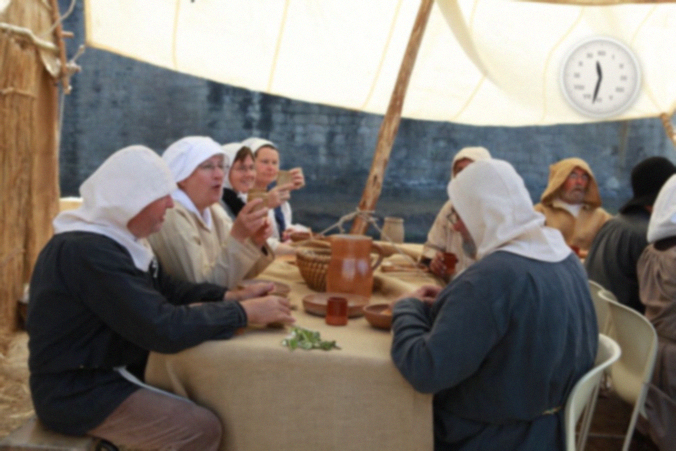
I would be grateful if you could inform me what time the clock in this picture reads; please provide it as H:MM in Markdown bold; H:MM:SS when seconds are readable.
**11:32**
